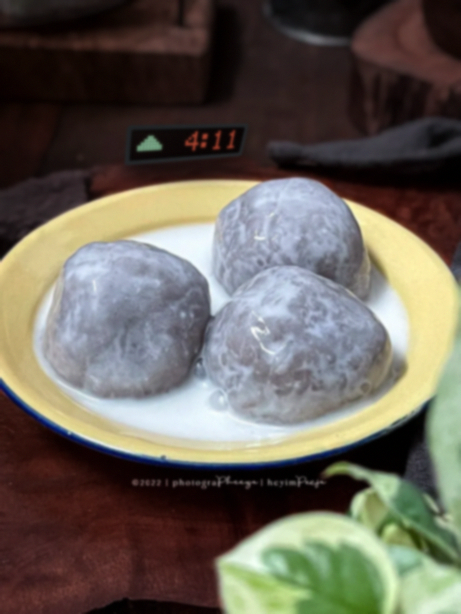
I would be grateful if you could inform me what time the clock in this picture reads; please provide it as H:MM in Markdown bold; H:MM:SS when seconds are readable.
**4:11**
